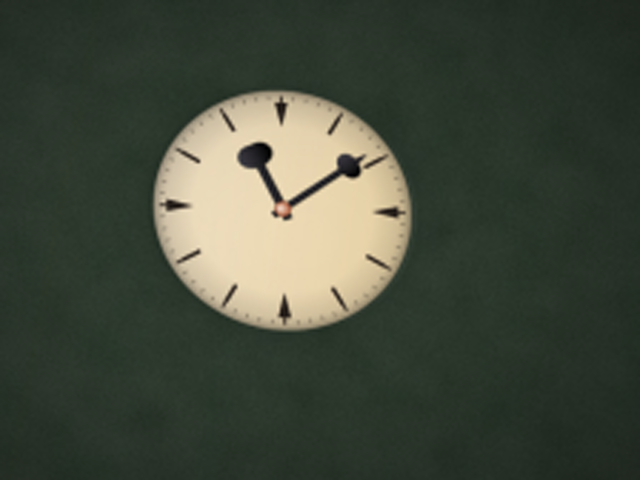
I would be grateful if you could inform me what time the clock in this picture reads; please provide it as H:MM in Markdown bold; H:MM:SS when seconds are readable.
**11:09**
